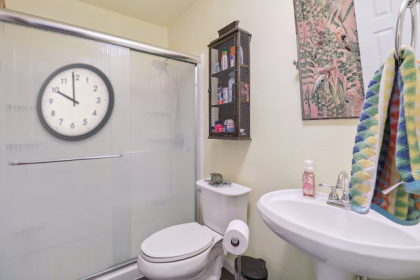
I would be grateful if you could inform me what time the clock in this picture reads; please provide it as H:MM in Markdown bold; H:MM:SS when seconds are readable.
**9:59**
